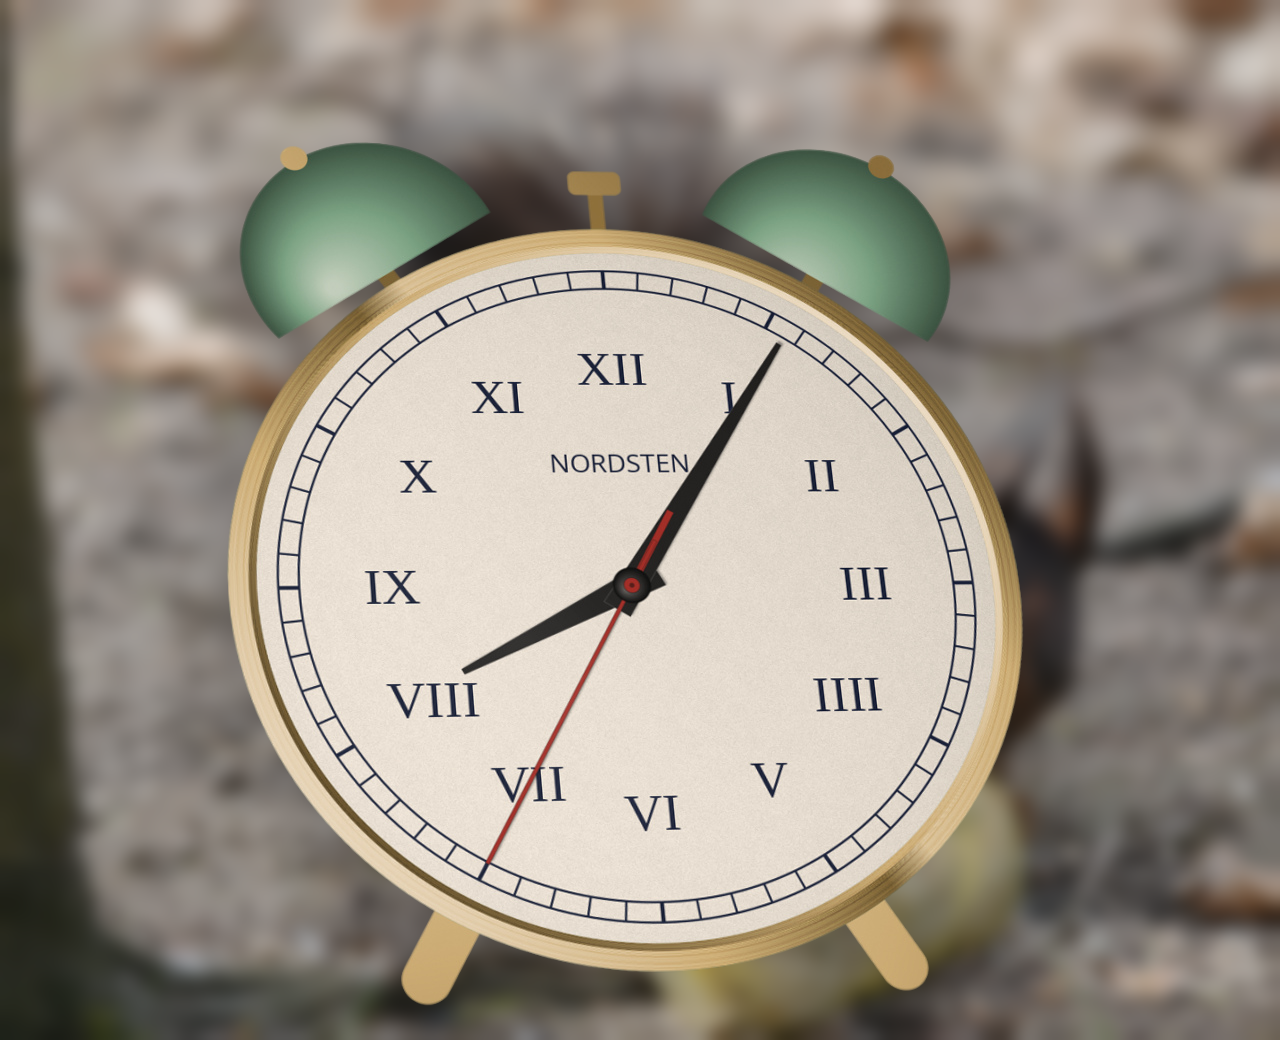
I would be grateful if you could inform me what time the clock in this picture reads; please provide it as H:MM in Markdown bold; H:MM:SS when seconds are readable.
**8:05:35**
